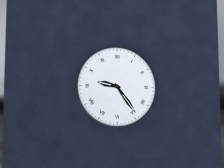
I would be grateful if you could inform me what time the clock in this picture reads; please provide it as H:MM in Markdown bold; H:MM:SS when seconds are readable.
**9:24**
